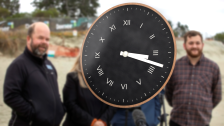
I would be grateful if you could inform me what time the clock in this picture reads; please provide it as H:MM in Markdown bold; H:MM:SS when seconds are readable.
**3:18**
